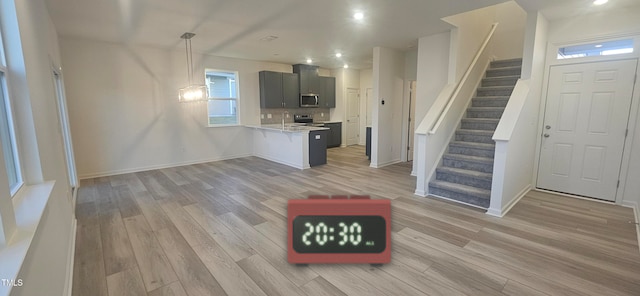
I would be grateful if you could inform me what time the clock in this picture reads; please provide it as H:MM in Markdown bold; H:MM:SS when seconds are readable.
**20:30**
